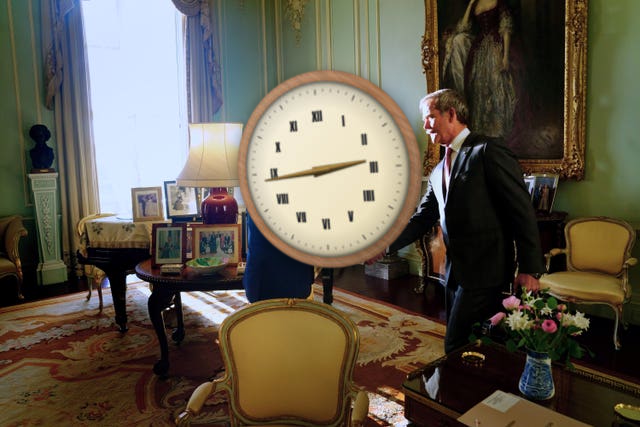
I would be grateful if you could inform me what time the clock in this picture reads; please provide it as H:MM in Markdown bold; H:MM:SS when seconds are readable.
**2:44**
